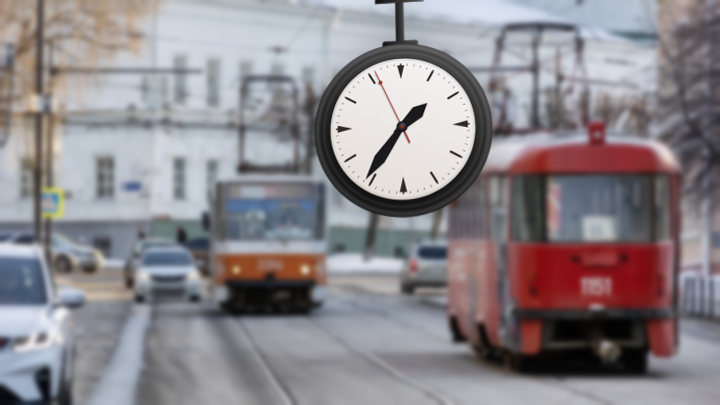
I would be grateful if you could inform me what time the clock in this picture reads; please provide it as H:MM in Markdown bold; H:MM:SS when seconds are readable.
**1:35:56**
